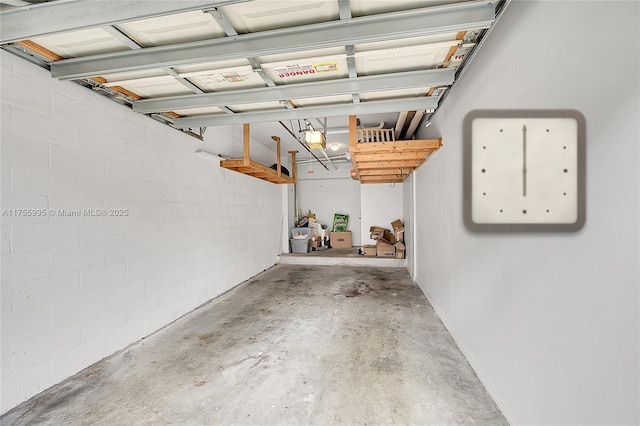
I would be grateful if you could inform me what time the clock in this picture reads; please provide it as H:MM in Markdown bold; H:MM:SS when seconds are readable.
**6:00**
